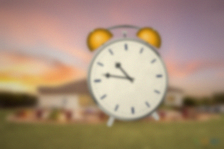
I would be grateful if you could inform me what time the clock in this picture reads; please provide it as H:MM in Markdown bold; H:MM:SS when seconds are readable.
**10:47**
